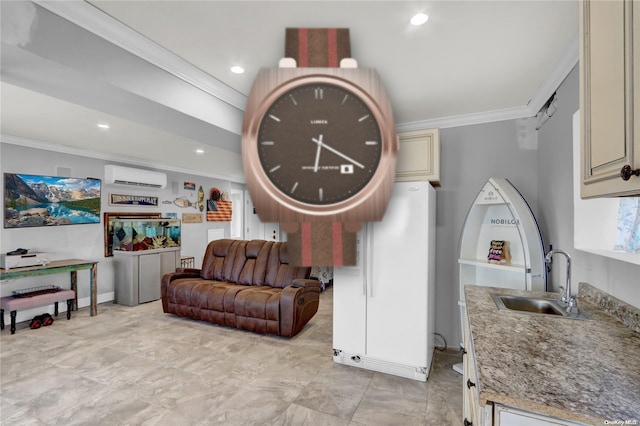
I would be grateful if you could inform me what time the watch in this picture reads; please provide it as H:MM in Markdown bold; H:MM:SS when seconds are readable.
**6:20**
